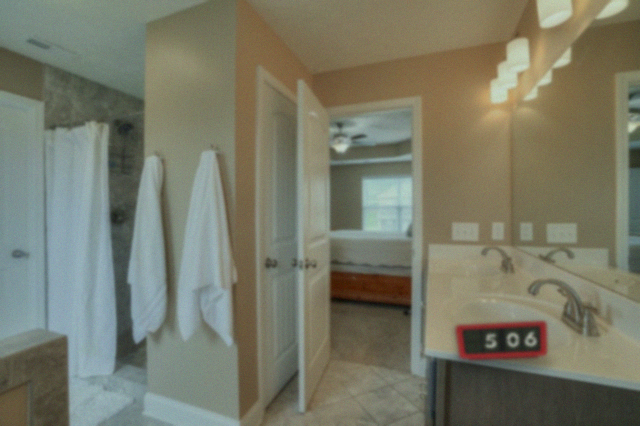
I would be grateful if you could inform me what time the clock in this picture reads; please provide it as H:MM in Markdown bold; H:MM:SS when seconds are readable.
**5:06**
